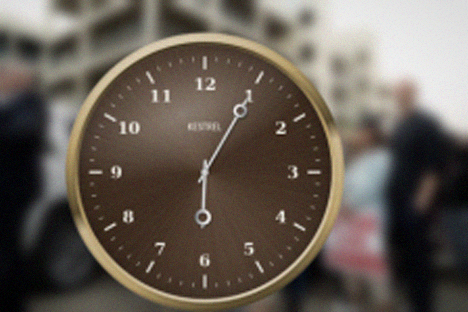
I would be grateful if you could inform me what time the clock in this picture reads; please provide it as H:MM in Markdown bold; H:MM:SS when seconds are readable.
**6:05**
